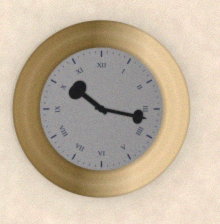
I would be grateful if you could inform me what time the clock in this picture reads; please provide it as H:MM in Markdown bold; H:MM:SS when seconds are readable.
**10:17**
